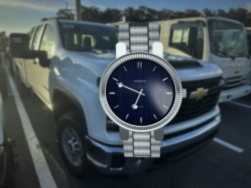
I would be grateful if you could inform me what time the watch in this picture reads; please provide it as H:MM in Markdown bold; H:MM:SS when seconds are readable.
**6:49**
